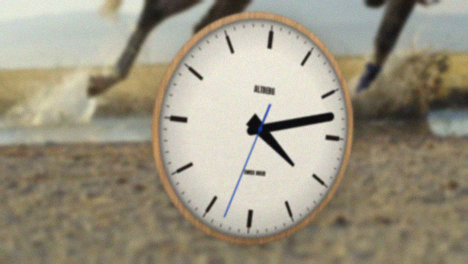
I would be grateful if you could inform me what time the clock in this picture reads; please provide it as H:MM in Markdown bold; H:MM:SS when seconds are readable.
**4:12:33**
